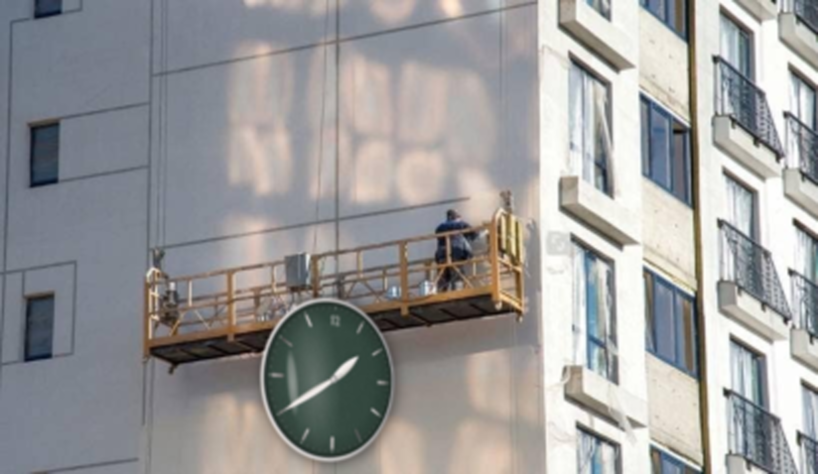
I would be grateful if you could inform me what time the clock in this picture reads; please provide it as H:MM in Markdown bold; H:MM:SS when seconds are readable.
**1:40**
